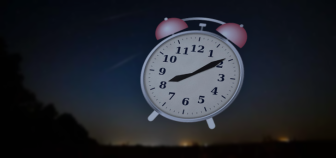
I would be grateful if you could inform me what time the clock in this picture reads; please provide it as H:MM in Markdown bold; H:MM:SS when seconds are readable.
**8:09**
